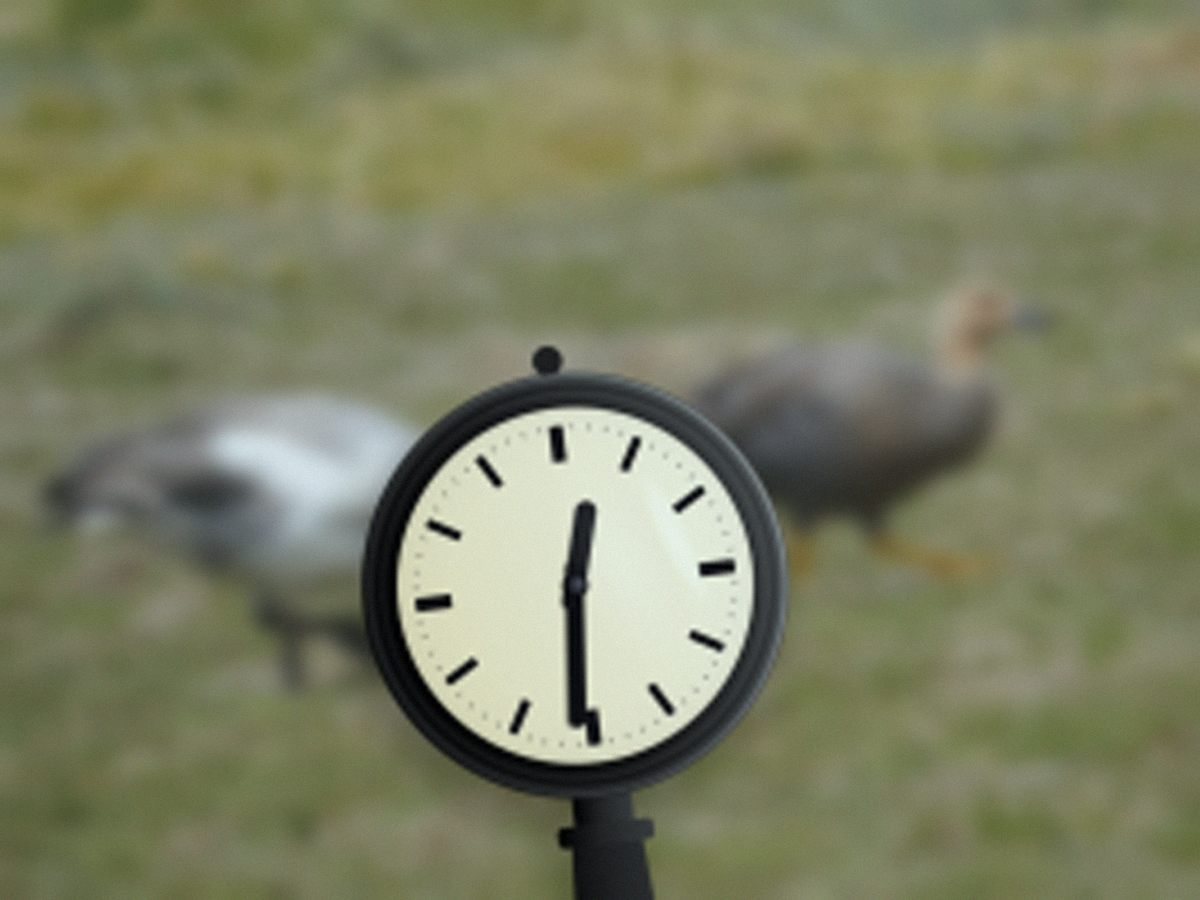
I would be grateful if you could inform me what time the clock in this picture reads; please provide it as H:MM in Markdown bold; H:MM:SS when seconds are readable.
**12:31**
